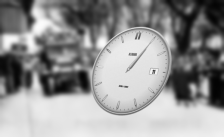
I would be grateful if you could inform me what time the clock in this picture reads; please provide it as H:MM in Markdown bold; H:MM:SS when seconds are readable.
**1:05**
